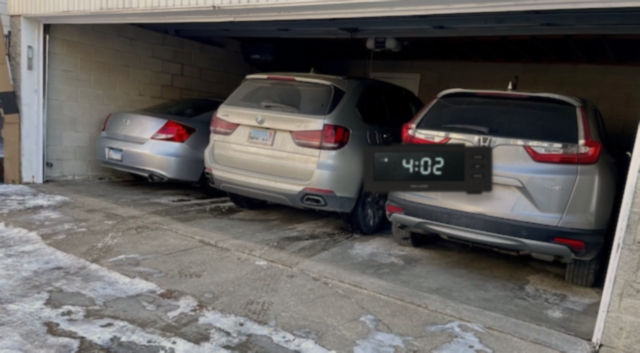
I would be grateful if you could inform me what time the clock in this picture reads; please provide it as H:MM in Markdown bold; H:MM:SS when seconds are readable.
**4:02**
